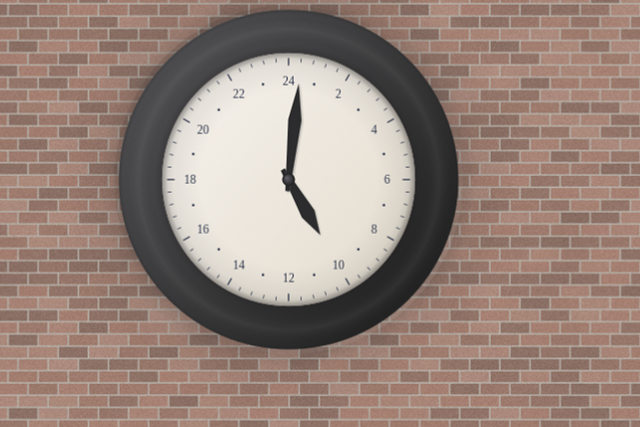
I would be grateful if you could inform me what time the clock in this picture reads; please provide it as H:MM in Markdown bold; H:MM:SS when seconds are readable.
**10:01**
